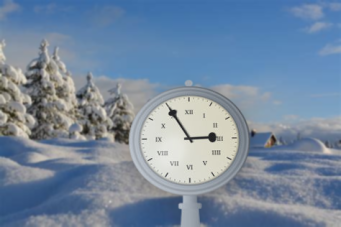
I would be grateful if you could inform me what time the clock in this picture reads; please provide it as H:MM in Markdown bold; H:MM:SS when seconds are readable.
**2:55**
